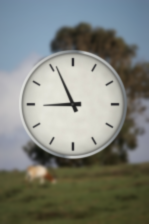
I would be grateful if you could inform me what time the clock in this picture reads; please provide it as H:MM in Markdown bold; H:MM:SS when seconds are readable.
**8:56**
